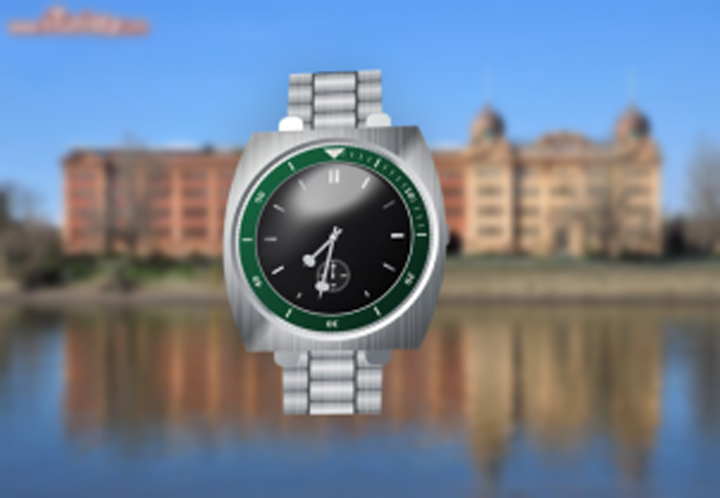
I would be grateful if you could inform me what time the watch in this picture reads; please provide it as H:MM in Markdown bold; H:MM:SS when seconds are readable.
**7:32**
